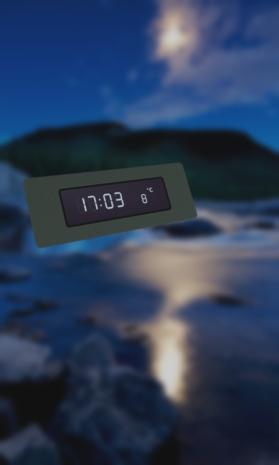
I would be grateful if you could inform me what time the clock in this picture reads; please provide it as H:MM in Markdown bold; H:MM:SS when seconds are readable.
**17:03**
